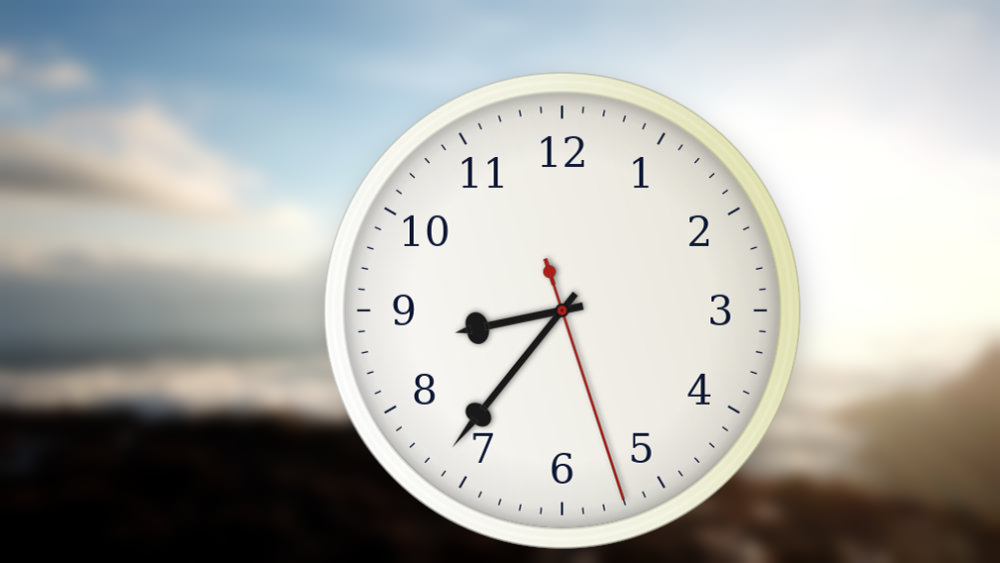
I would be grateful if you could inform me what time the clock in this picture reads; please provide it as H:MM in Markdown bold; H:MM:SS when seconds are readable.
**8:36:27**
